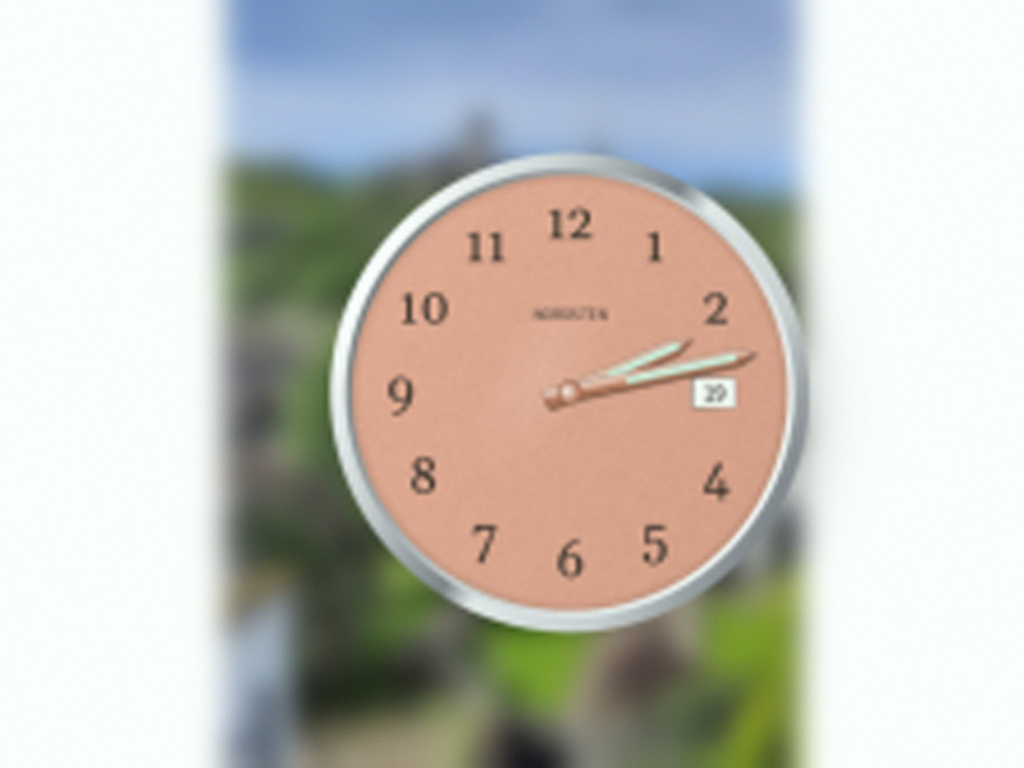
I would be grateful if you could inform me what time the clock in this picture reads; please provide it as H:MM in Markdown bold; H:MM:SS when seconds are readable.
**2:13**
